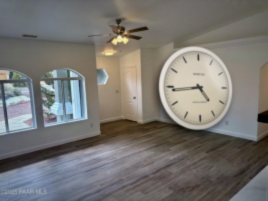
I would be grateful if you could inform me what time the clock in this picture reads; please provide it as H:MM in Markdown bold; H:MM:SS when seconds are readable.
**4:44**
